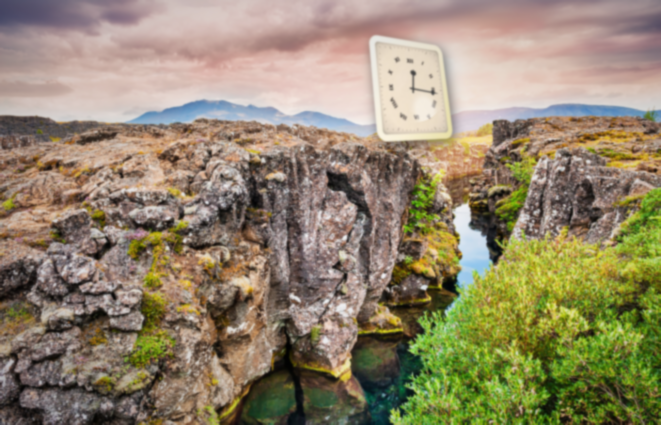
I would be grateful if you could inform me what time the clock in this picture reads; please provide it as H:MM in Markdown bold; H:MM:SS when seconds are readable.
**12:16**
